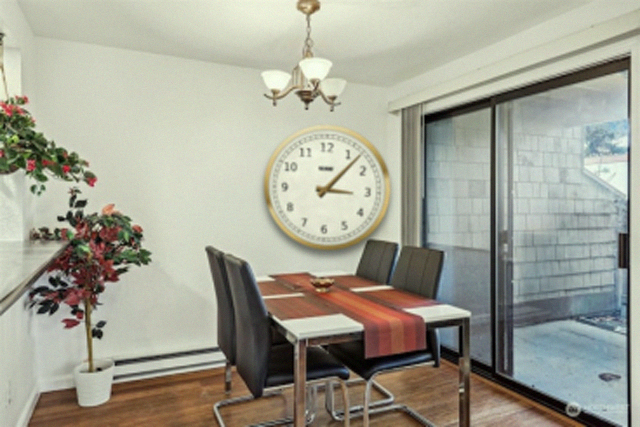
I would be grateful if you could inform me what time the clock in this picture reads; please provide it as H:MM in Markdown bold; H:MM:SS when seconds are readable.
**3:07**
